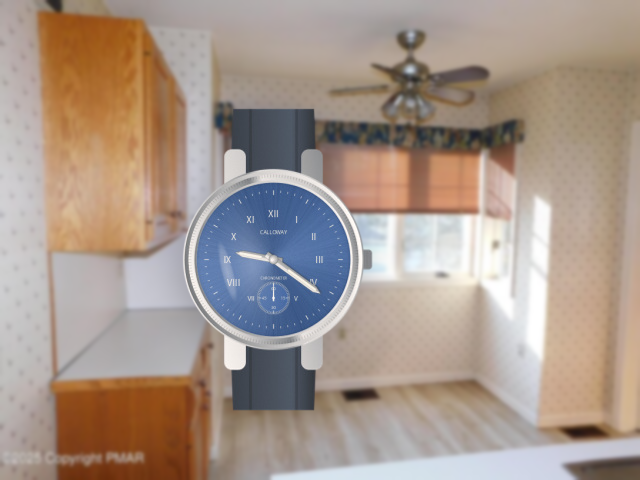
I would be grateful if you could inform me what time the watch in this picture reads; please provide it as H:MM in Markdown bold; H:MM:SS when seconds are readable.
**9:21**
